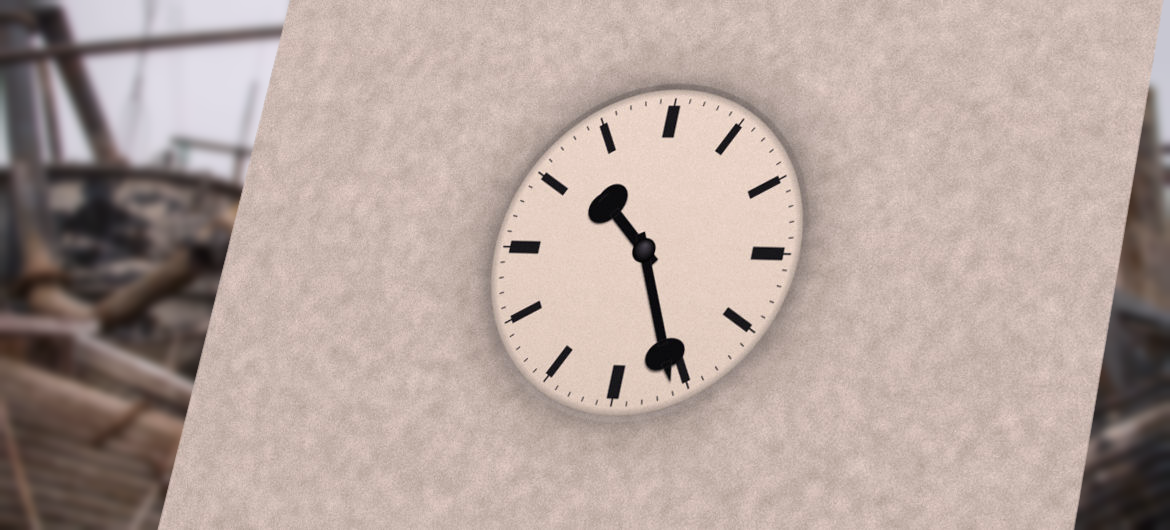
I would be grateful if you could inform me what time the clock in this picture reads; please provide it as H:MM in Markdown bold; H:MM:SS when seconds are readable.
**10:26**
